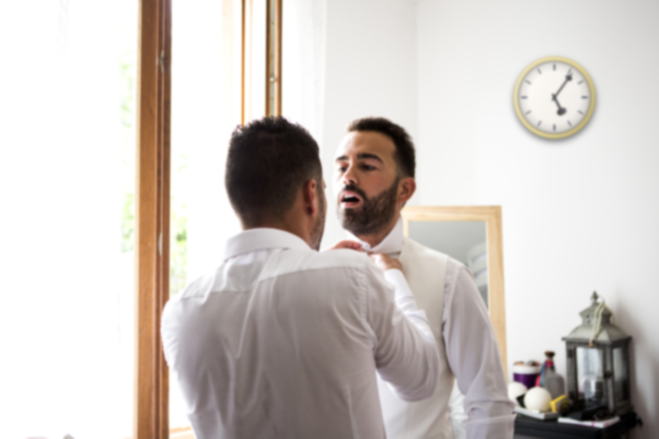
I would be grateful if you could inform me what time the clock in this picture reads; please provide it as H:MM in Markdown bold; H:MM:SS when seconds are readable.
**5:06**
